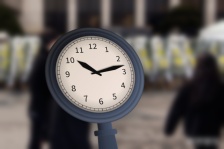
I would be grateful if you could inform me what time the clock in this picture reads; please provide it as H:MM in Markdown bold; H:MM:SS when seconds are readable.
**10:13**
